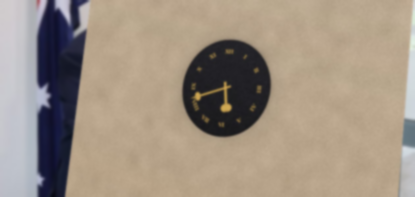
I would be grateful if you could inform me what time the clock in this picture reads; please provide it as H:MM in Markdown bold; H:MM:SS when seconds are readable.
**5:42**
